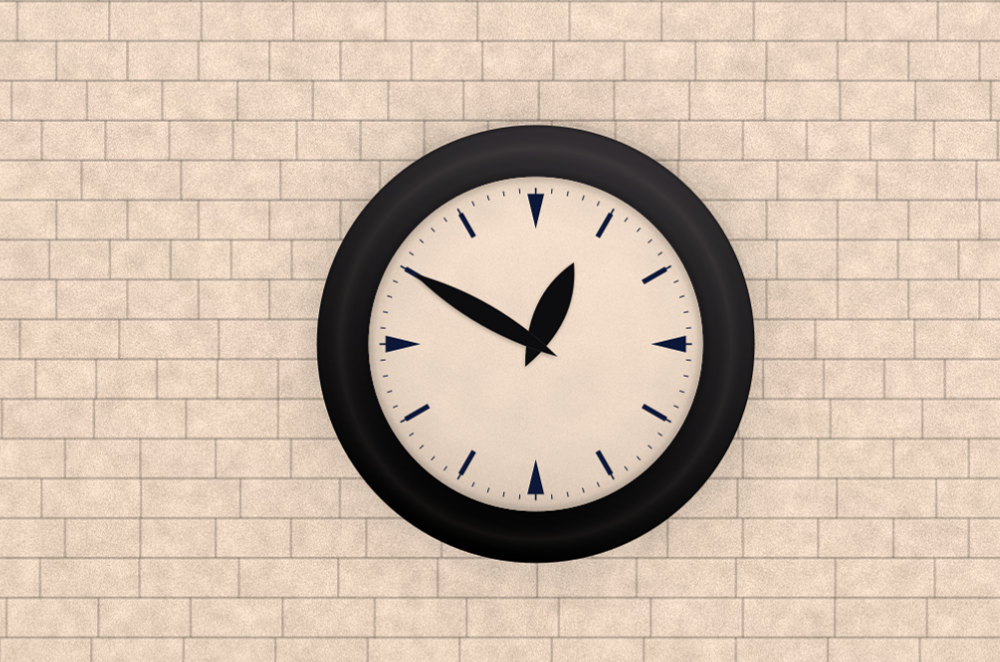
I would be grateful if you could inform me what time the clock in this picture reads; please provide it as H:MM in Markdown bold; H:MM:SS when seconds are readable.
**12:50**
